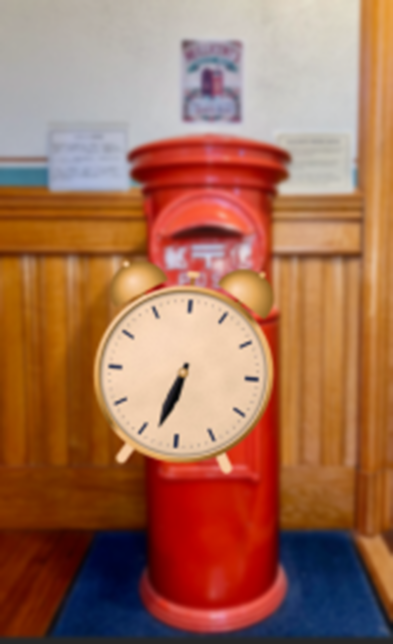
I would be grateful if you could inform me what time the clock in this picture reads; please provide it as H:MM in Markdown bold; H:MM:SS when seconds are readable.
**6:33**
